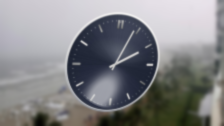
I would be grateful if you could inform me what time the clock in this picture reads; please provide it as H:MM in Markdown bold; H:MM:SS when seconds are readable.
**2:04**
